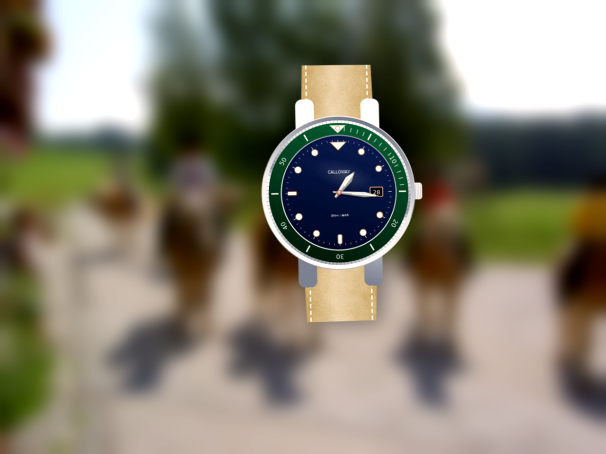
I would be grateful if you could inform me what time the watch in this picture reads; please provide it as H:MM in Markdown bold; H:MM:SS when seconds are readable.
**1:16**
